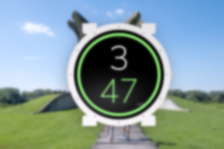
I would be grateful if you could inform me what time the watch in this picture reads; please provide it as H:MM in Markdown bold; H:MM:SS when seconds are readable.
**3:47**
